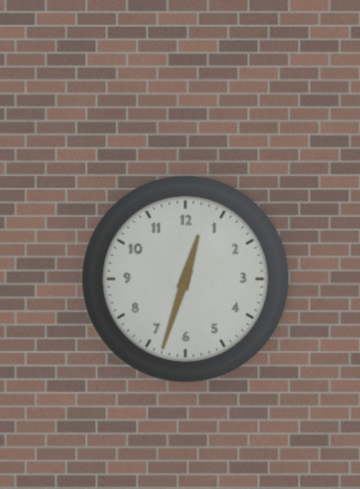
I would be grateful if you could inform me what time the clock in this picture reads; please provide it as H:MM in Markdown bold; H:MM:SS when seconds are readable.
**12:33**
